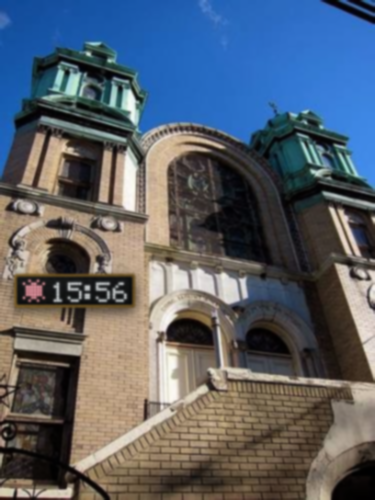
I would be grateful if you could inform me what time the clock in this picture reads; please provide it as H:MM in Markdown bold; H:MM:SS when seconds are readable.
**15:56**
